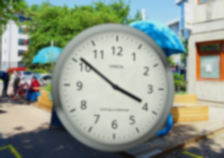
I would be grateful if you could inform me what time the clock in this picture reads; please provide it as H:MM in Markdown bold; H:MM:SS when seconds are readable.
**3:51**
